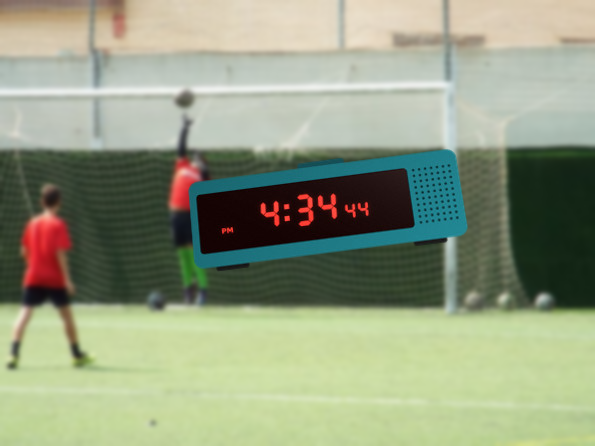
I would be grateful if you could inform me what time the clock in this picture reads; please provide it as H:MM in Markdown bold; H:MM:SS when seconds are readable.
**4:34:44**
